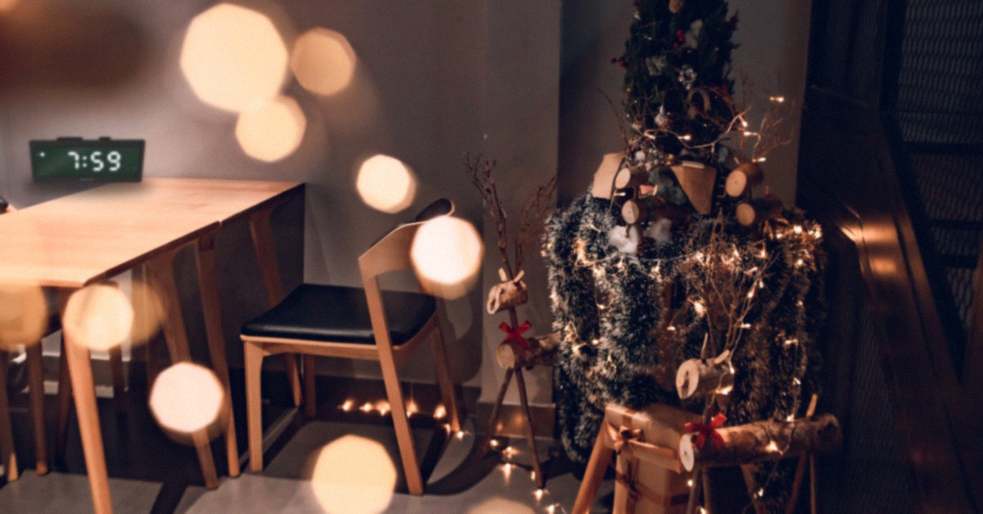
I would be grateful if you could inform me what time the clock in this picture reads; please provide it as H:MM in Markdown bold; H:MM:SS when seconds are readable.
**7:59**
